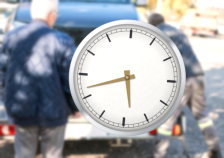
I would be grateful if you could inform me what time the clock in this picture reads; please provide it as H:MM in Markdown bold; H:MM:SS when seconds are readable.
**5:42**
